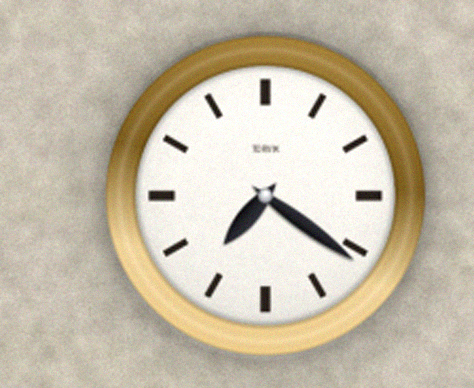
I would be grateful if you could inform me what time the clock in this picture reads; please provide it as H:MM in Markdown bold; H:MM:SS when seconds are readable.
**7:21**
